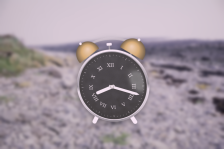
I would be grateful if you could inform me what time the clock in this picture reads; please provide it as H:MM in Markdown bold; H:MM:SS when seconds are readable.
**8:18**
